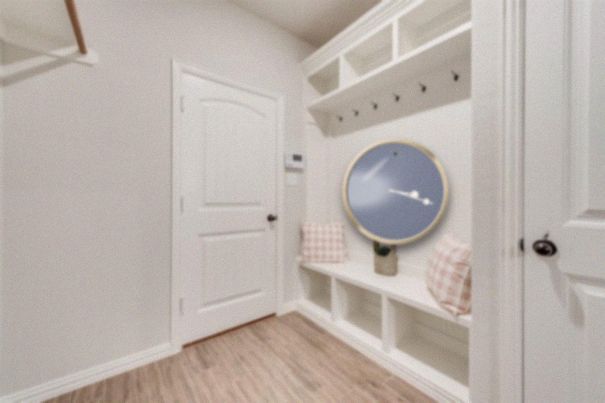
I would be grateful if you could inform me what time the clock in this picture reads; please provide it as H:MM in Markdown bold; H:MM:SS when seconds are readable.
**3:18**
